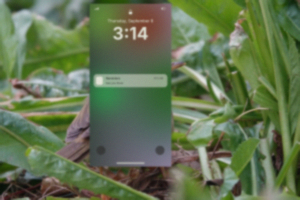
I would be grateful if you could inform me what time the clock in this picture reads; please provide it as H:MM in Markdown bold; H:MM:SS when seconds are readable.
**3:14**
